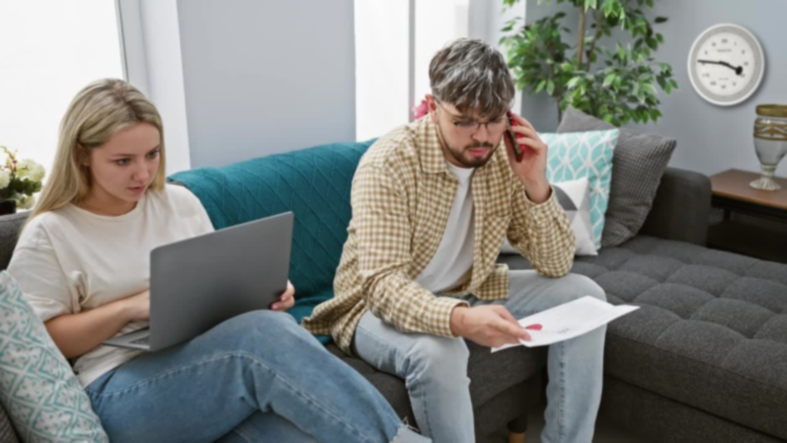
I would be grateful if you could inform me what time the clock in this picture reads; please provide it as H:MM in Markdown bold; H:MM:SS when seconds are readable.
**3:46**
